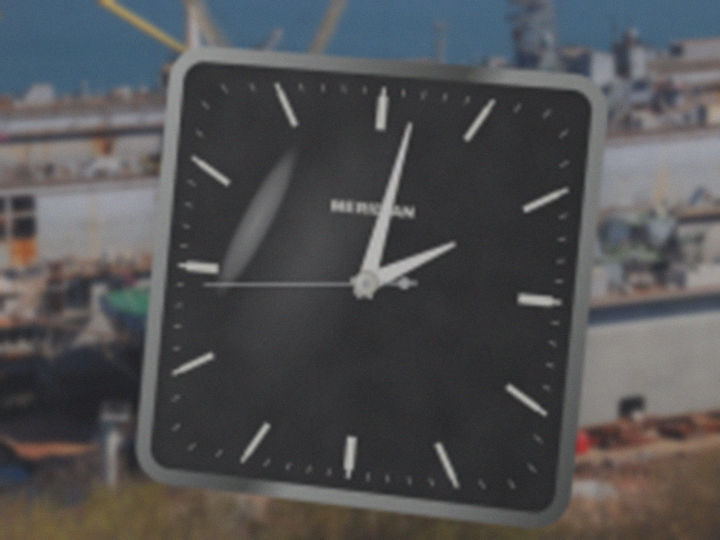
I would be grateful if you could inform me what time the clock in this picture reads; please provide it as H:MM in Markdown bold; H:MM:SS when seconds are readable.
**2:01:44**
